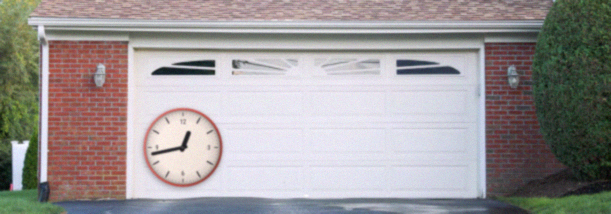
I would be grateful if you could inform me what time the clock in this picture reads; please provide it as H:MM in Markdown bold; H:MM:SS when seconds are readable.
**12:43**
